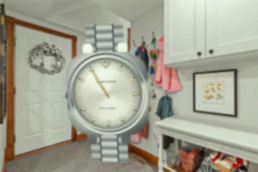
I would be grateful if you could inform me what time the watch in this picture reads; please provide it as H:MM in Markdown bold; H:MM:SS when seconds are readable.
**10:55**
